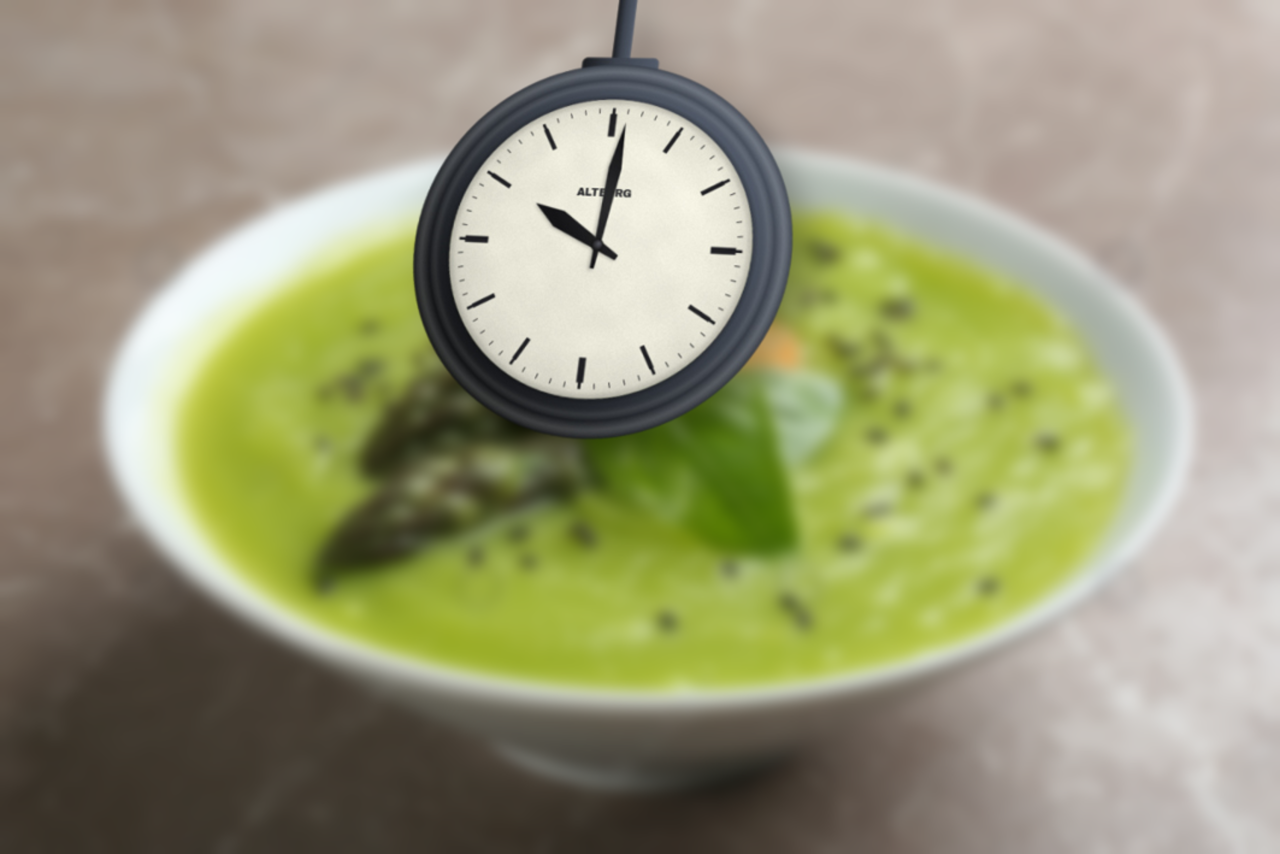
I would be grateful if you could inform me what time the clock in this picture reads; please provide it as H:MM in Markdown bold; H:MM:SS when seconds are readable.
**10:01**
